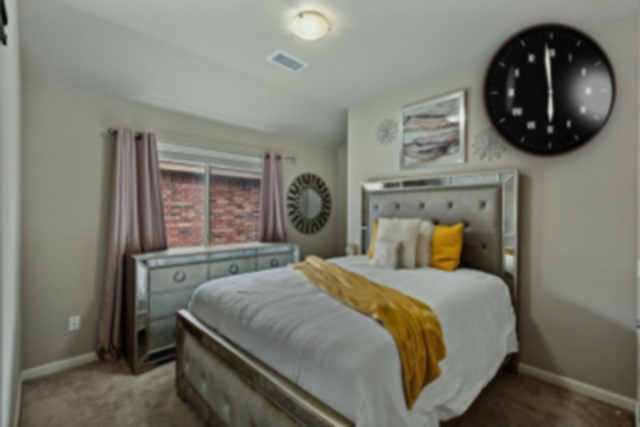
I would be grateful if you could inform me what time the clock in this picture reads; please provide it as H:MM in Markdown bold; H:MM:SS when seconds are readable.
**5:59**
